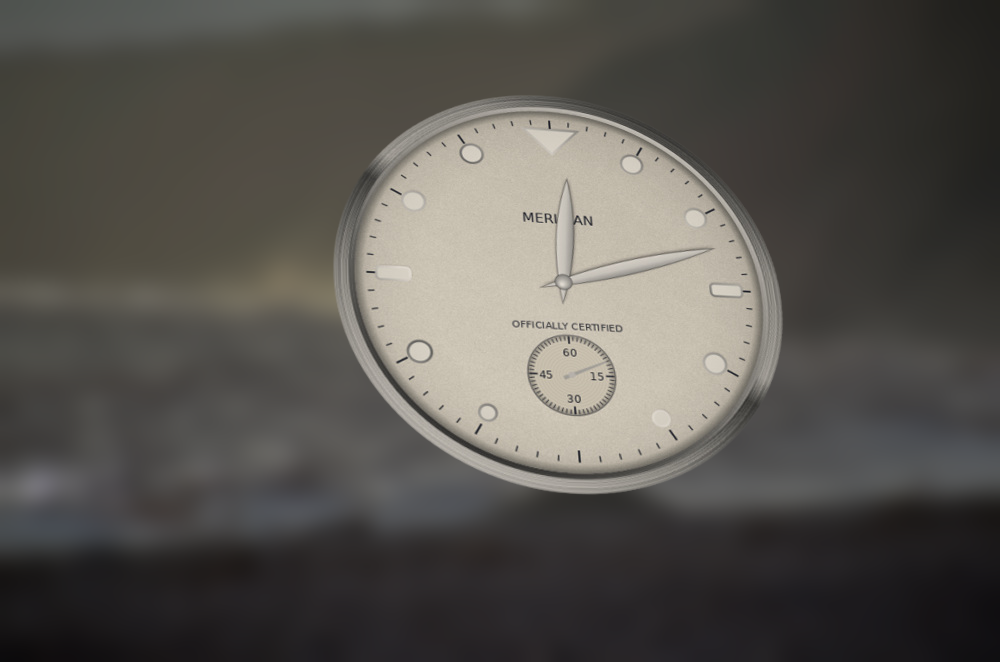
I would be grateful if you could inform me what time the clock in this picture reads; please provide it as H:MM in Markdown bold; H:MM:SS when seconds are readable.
**12:12:11**
